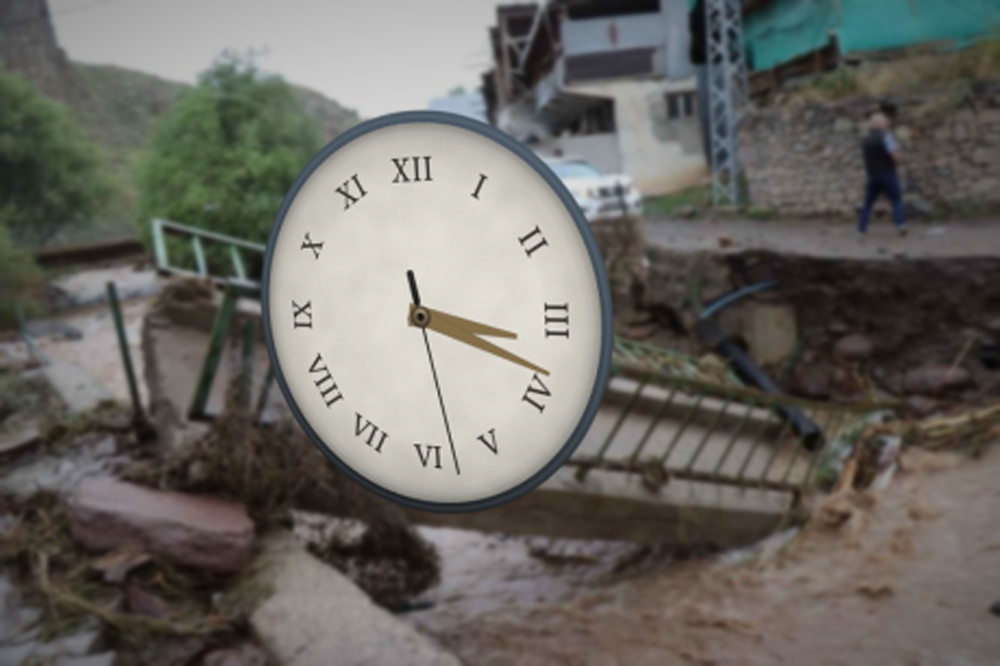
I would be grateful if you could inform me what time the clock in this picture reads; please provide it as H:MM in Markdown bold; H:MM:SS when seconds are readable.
**3:18:28**
